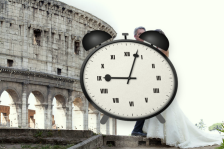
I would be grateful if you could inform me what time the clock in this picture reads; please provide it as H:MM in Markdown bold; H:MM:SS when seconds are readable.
**9:03**
